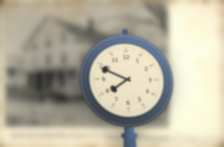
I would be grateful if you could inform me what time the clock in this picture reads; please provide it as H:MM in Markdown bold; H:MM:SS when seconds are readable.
**7:49**
